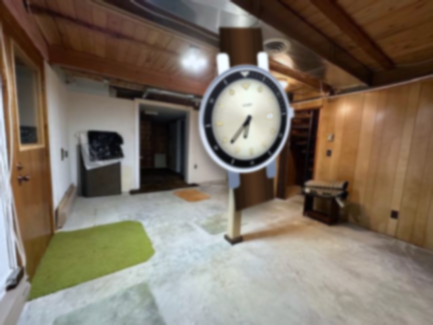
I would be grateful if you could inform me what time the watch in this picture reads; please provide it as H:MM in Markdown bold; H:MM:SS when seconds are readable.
**6:38**
